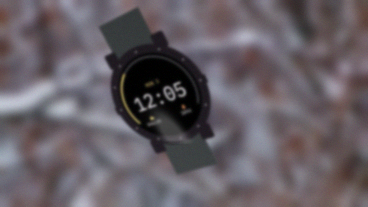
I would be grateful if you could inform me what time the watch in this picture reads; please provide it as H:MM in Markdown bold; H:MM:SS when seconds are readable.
**12:05**
